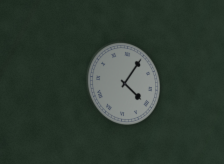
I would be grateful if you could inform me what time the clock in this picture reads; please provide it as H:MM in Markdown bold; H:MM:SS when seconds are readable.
**4:05**
